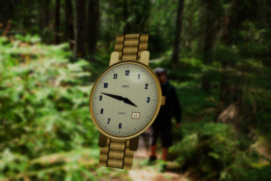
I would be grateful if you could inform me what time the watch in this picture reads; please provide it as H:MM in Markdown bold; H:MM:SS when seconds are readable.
**3:47**
